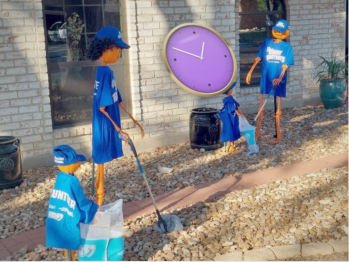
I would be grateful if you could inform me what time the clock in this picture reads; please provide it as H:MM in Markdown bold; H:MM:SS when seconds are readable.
**12:49**
